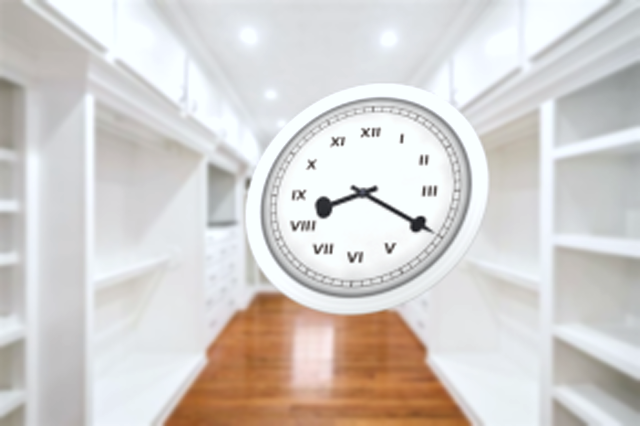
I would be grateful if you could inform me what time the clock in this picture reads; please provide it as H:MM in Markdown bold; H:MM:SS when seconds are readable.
**8:20**
